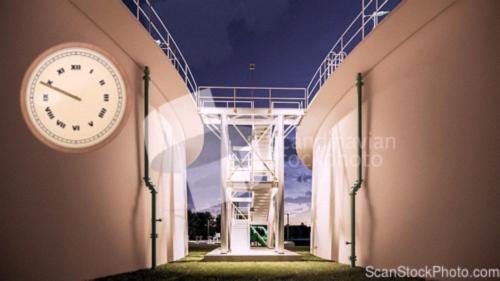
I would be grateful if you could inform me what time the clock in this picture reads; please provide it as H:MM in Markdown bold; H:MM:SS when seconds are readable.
**9:49**
